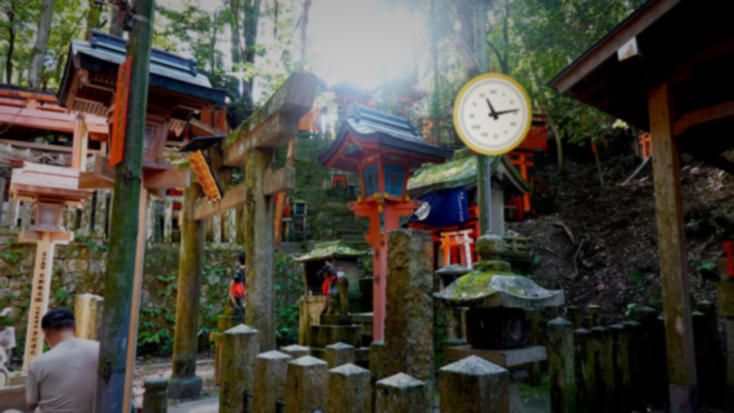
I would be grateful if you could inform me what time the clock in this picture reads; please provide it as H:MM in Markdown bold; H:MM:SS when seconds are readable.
**11:14**
